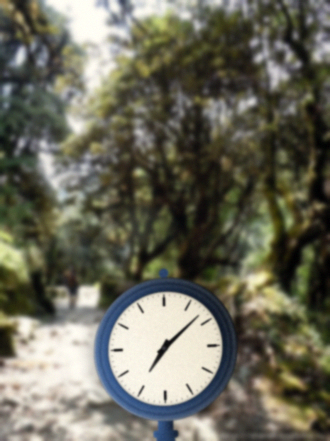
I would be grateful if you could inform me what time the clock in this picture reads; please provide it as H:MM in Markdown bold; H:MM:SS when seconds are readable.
**7:08**
